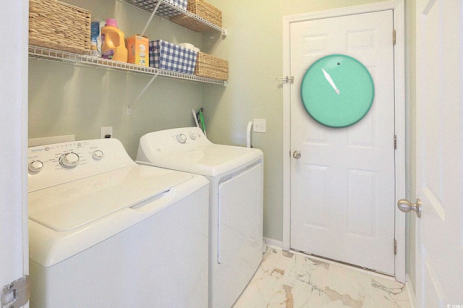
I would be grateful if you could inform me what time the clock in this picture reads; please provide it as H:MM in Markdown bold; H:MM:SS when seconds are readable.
**10:54**
